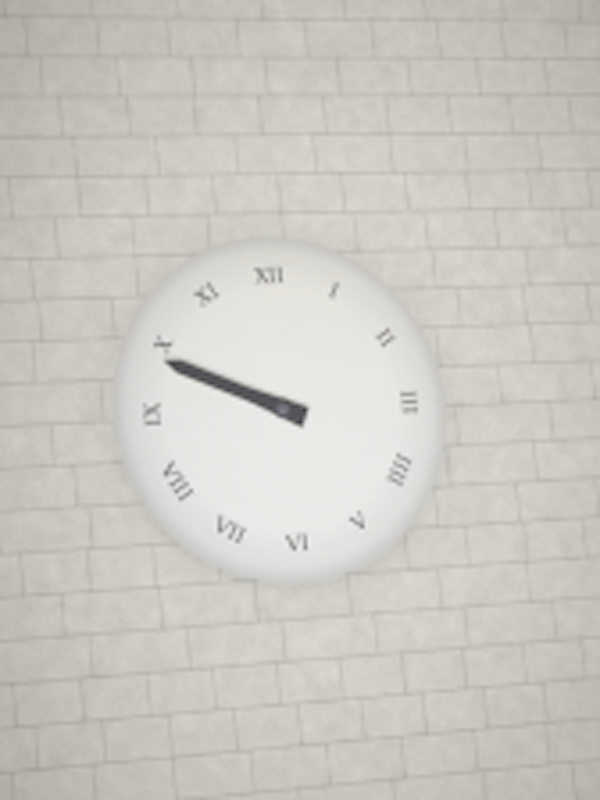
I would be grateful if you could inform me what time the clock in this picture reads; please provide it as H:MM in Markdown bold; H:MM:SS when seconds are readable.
**9:49**
